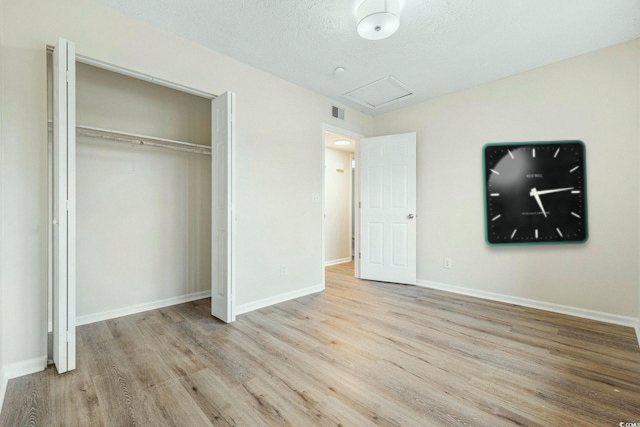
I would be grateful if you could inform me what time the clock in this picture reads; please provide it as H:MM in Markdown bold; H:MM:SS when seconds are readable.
**5:14**
